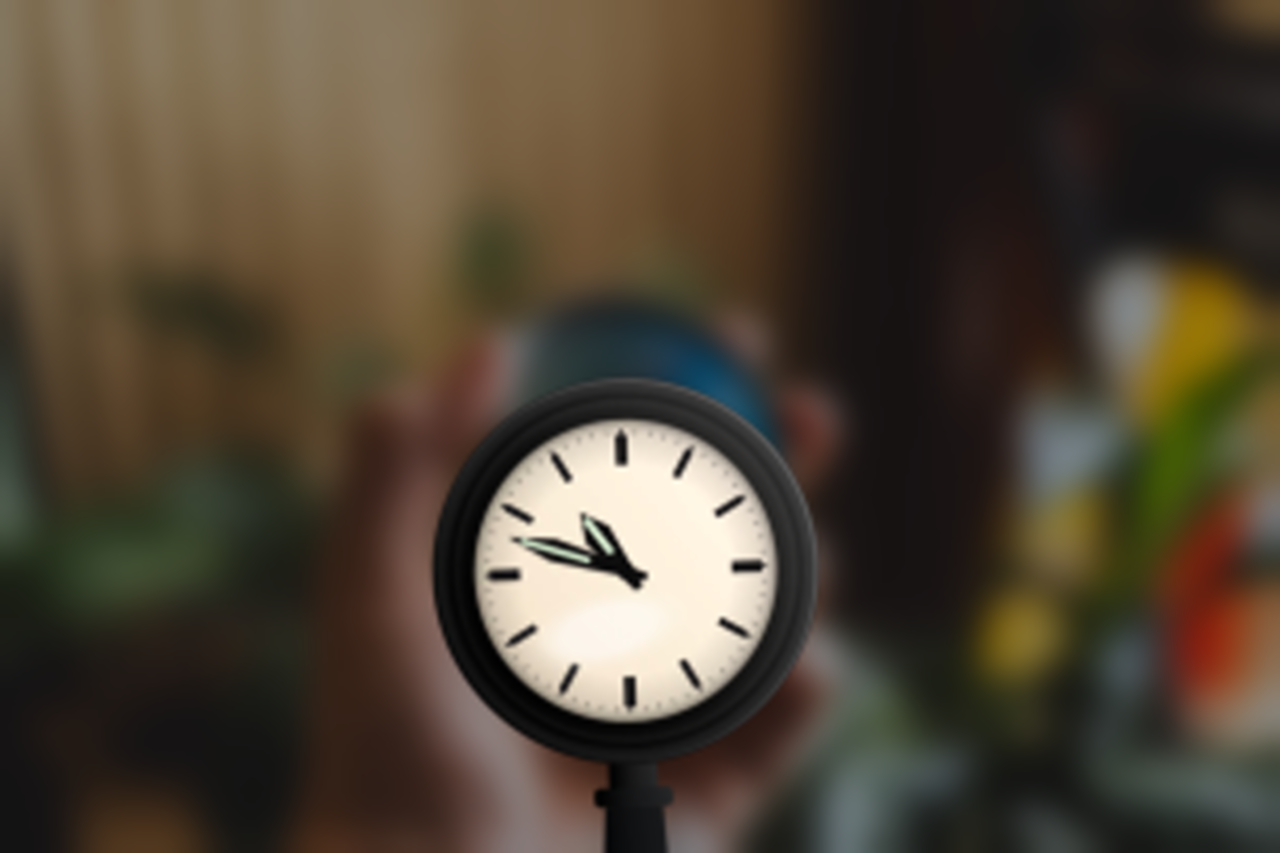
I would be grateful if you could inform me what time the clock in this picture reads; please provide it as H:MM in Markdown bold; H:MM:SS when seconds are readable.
**10:48**
